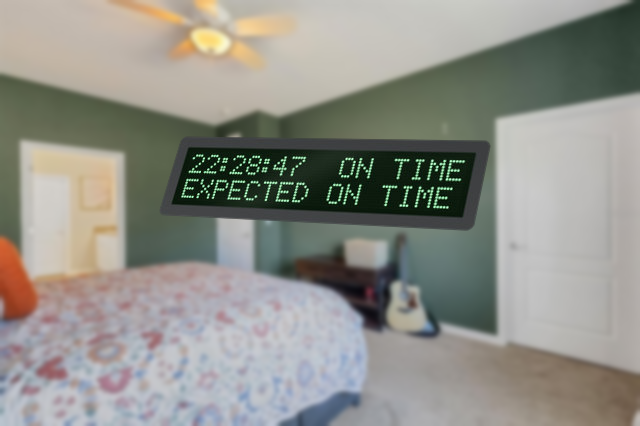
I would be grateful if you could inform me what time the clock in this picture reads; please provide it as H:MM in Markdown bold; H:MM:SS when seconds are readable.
**22:28:47**
